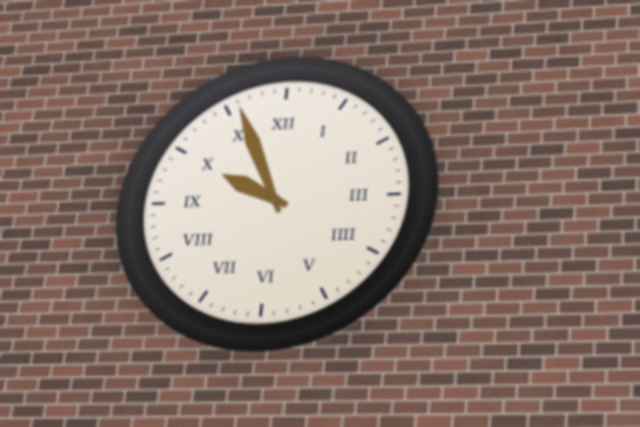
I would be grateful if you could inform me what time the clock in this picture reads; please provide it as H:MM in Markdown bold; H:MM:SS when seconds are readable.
**9:56**
